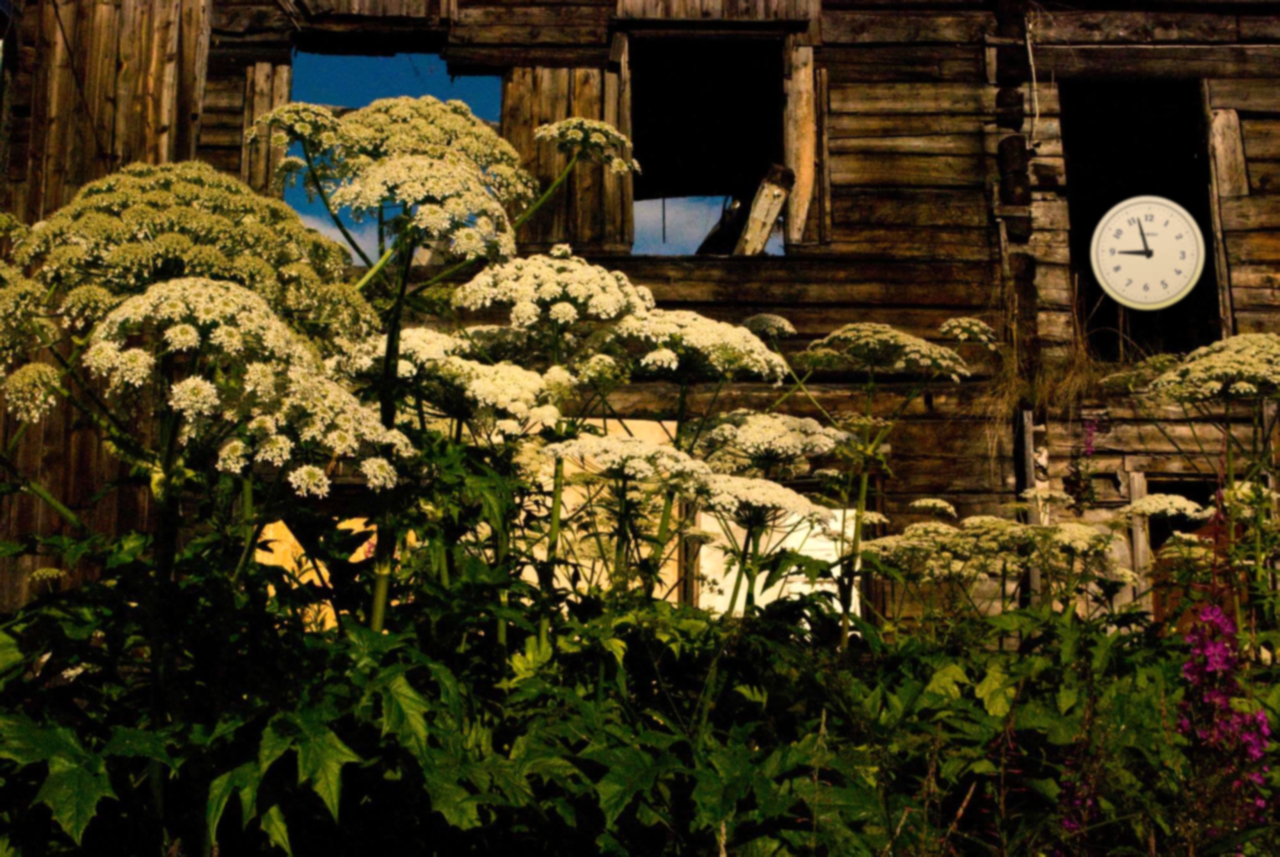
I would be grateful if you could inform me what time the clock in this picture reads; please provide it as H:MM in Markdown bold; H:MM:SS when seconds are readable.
**8:57**
